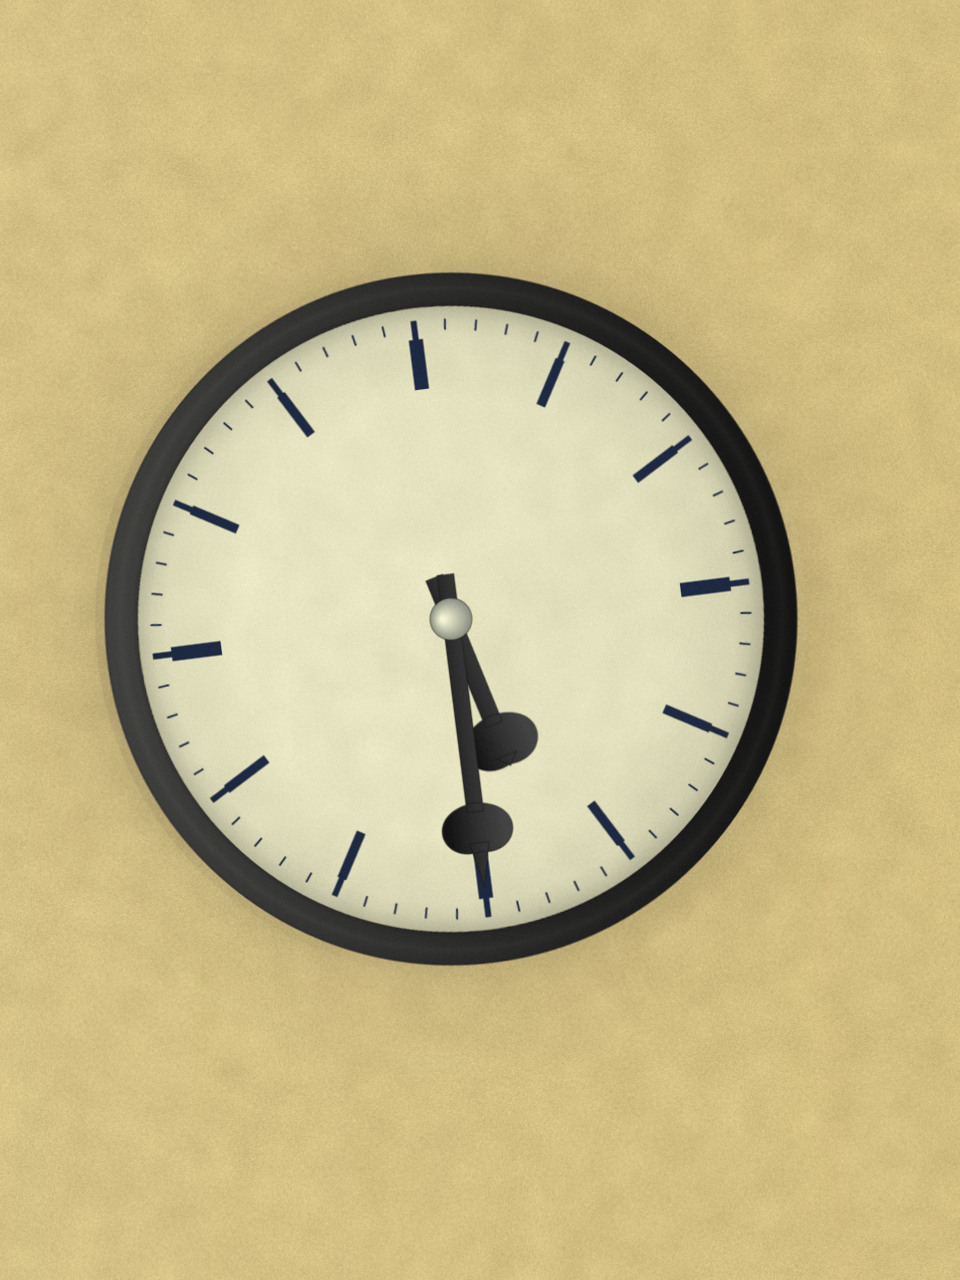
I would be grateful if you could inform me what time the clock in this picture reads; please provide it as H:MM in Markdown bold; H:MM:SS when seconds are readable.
**5:30**
